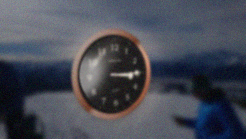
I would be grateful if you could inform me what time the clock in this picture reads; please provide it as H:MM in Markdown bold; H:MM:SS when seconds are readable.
**3:15**
